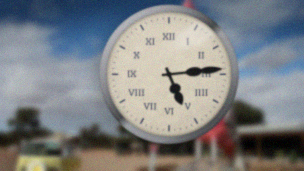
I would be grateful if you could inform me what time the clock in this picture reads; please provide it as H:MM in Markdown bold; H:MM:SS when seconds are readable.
**5:14**
